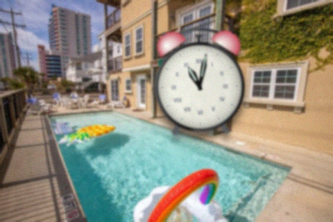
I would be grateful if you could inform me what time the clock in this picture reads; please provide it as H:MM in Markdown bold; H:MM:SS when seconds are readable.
**11:02**
